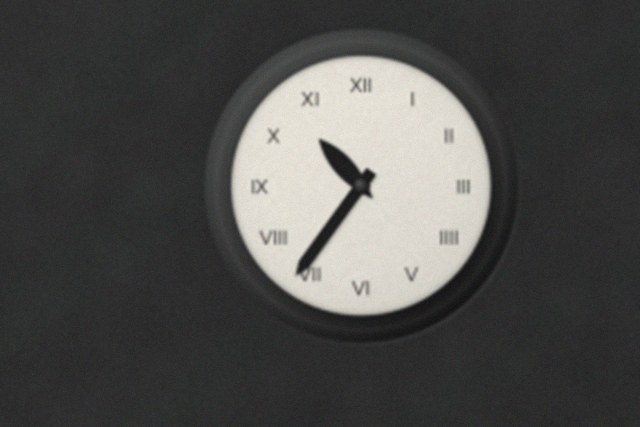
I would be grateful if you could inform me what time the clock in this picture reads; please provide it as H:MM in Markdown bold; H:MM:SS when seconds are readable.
**10:36**
